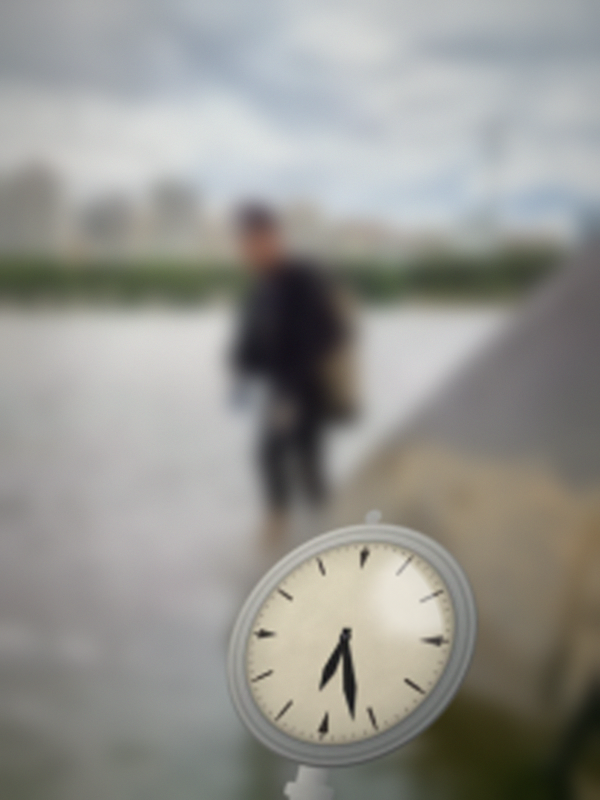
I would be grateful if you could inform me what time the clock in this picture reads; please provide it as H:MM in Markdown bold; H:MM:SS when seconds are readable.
**6:27**
